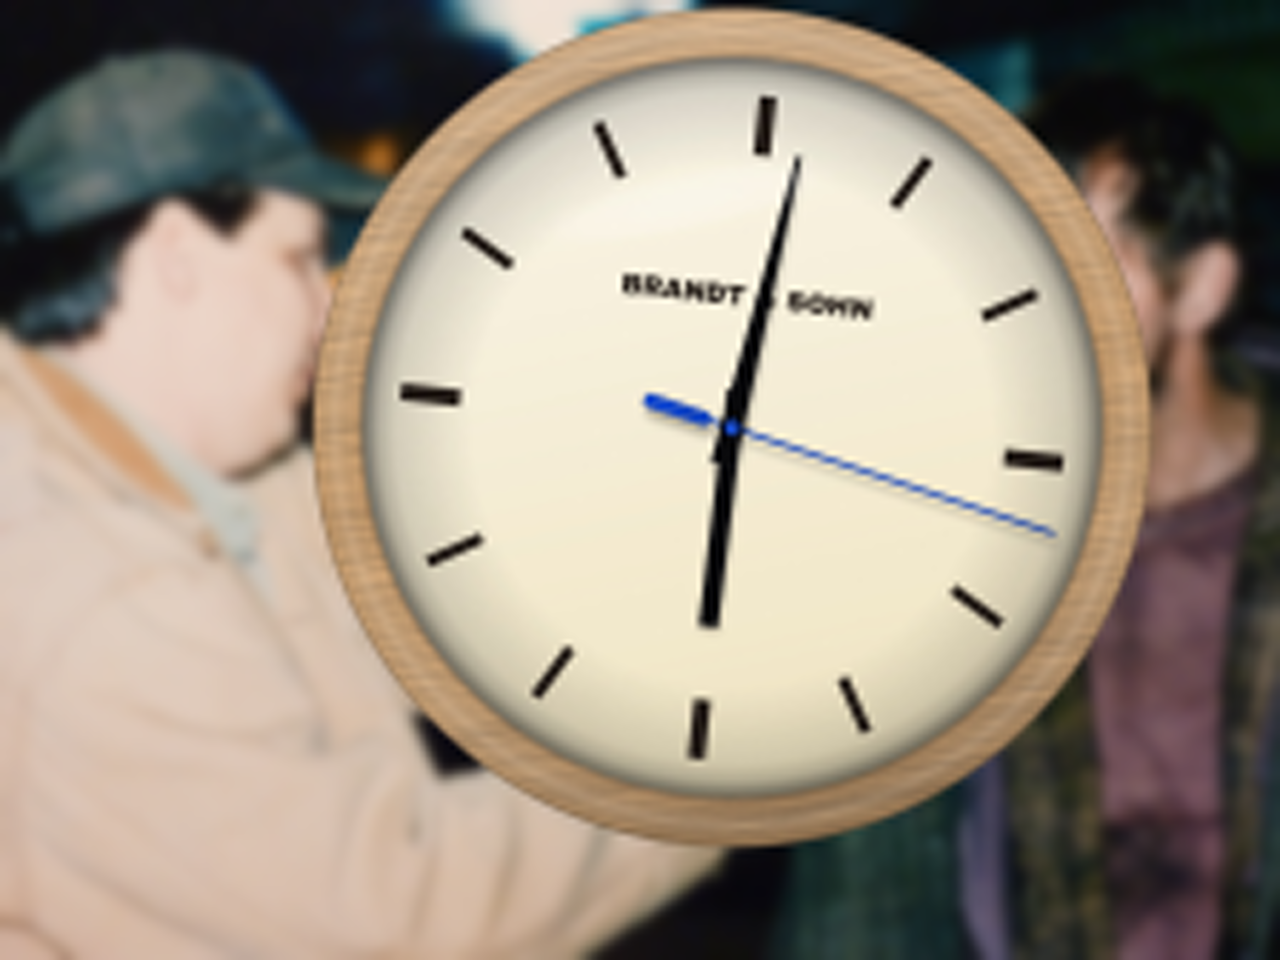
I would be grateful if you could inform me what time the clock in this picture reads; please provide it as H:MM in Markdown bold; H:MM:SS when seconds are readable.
**6:01:17**
